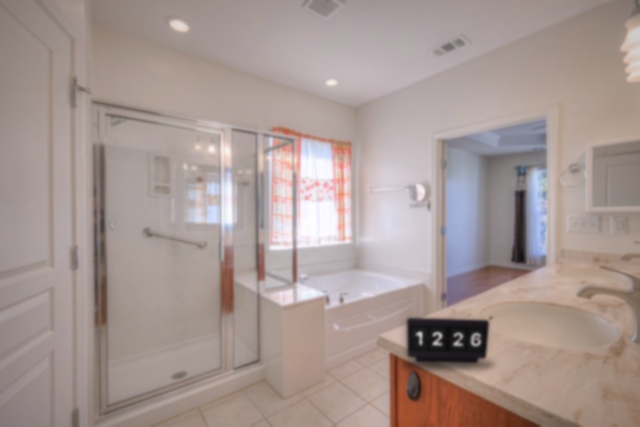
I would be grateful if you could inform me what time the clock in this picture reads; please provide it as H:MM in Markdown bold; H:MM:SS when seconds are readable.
**12:26**
